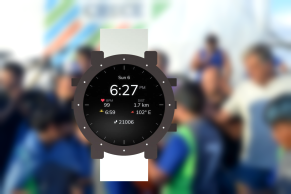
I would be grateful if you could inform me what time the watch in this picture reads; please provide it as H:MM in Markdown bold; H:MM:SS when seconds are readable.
**6:27**
